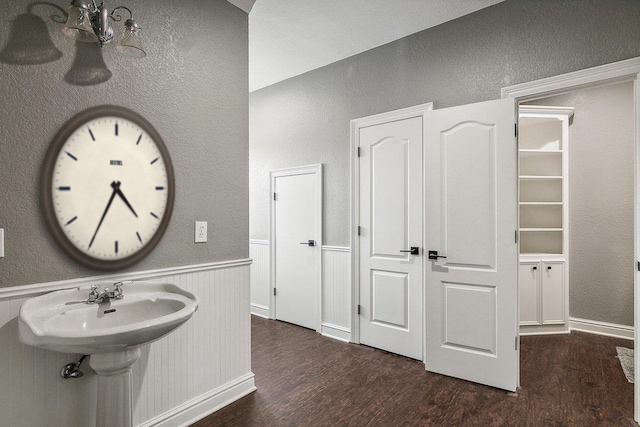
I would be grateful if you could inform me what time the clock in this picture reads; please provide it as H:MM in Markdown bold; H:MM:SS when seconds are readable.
**4:35**
